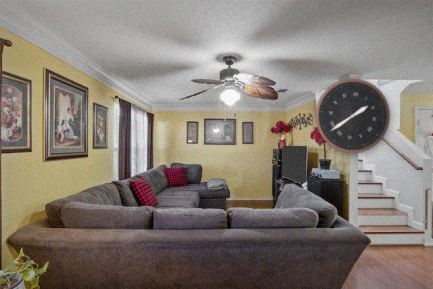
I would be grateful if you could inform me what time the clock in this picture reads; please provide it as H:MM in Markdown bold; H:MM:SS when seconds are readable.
**1:38**
